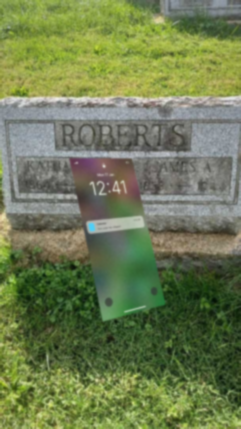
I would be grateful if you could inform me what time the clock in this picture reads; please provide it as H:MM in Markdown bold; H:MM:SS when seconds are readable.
**12:41**
